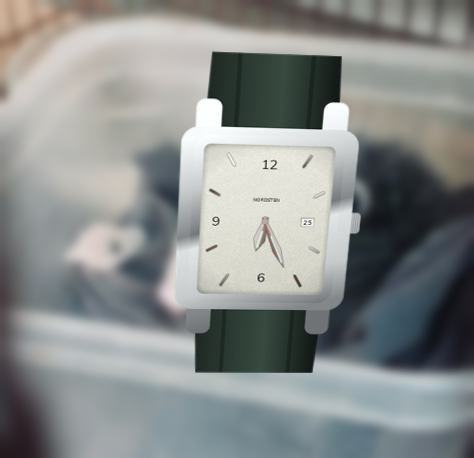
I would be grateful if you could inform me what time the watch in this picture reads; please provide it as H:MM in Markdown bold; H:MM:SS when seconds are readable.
**6:26**
